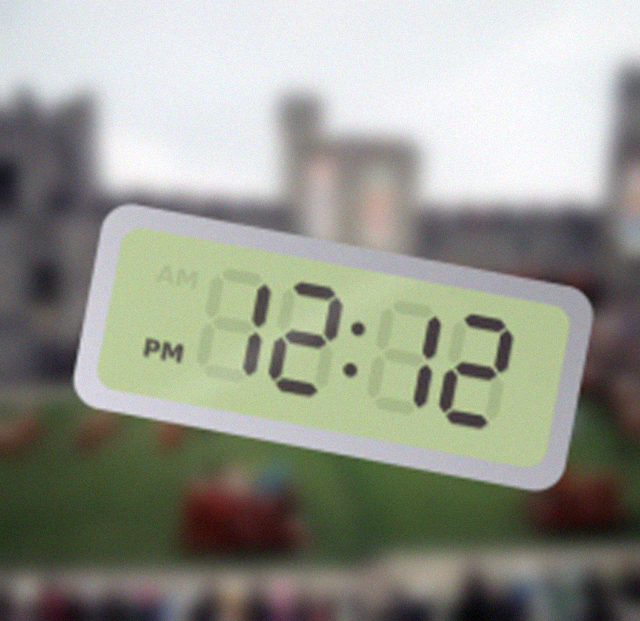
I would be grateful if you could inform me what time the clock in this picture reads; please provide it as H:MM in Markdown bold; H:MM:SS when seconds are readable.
**12:12**
